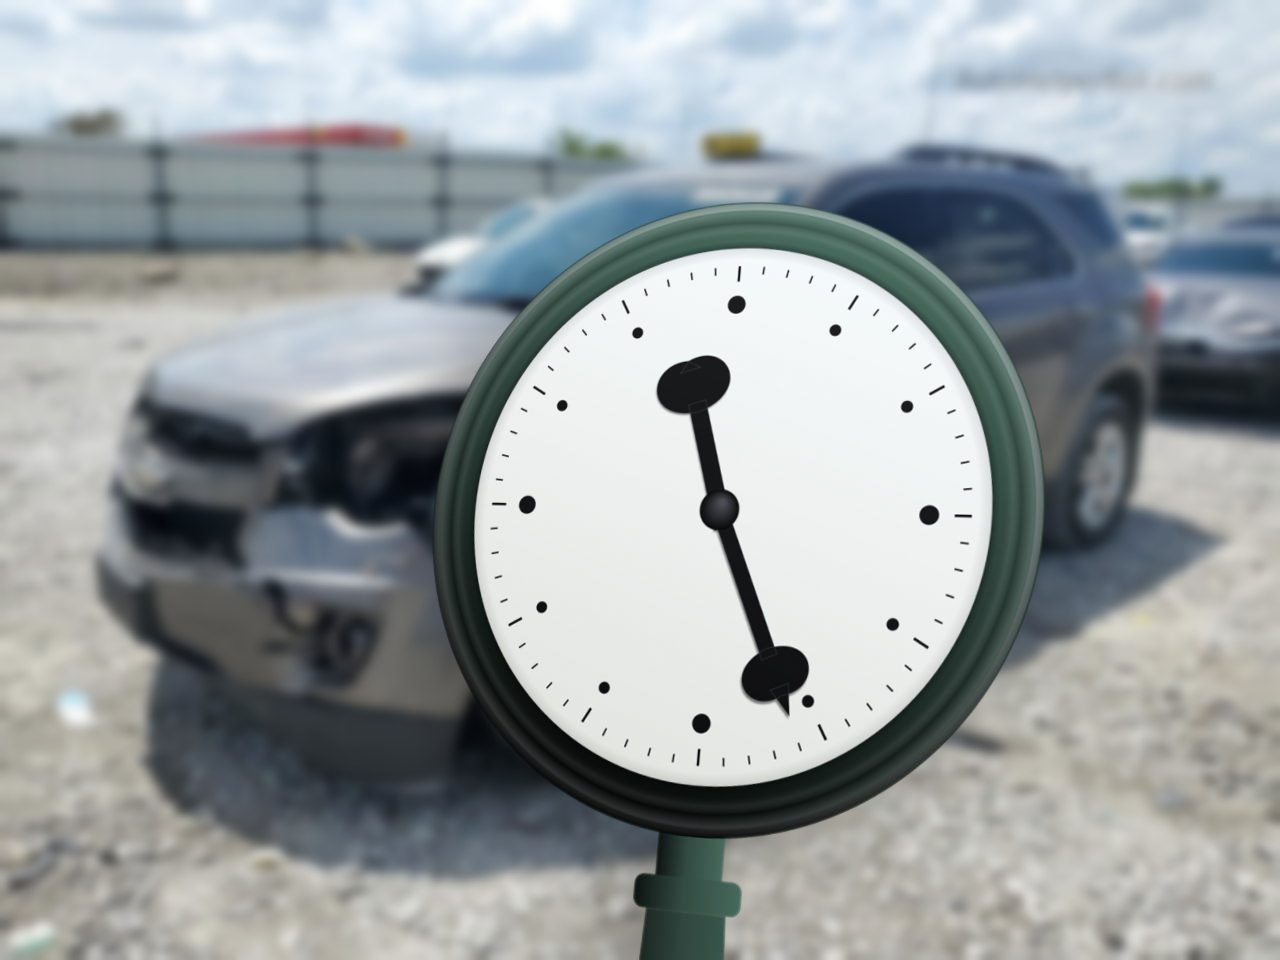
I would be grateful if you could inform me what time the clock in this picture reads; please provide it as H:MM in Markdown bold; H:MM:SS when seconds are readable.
**11:26**
